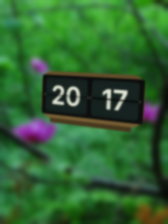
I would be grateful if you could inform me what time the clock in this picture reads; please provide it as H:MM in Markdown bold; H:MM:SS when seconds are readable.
**20:17**
